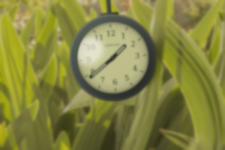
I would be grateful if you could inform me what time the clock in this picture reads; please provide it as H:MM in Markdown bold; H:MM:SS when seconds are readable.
**1:39**
